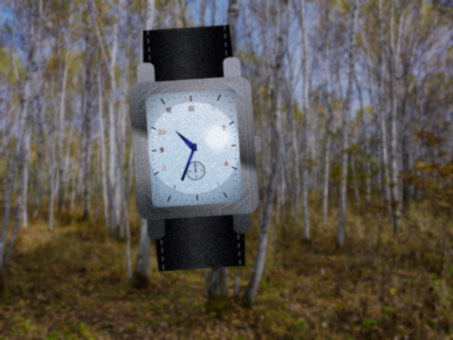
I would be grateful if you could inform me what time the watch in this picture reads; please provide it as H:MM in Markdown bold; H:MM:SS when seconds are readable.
**10:34**
